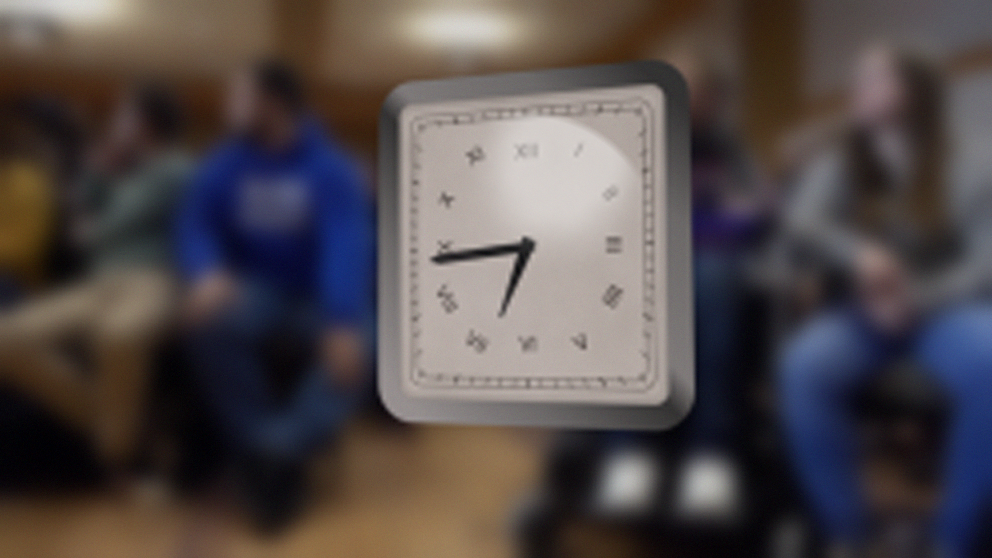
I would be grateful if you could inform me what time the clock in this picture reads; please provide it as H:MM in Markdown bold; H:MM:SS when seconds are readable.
**6:44**
